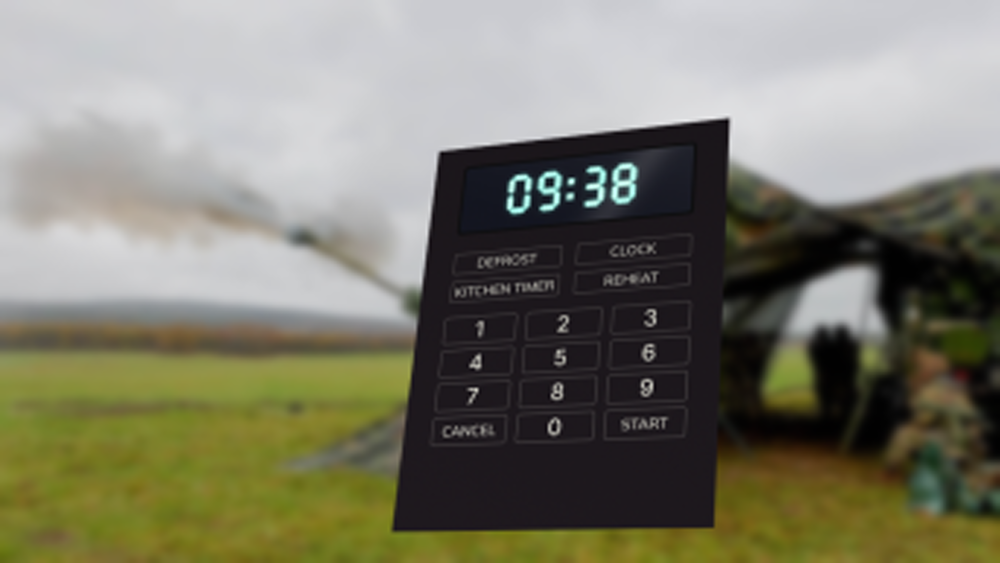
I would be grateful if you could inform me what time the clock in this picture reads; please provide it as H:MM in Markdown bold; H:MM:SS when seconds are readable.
**9:38**
